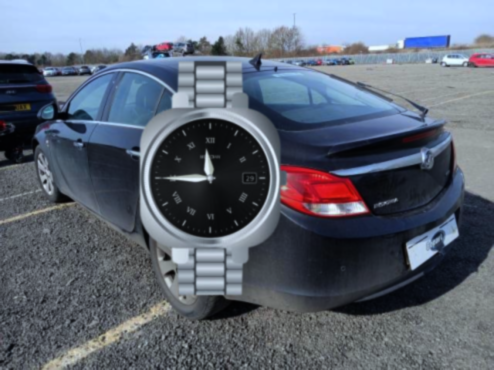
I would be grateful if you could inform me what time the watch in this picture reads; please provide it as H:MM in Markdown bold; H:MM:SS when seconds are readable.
**11:45**
